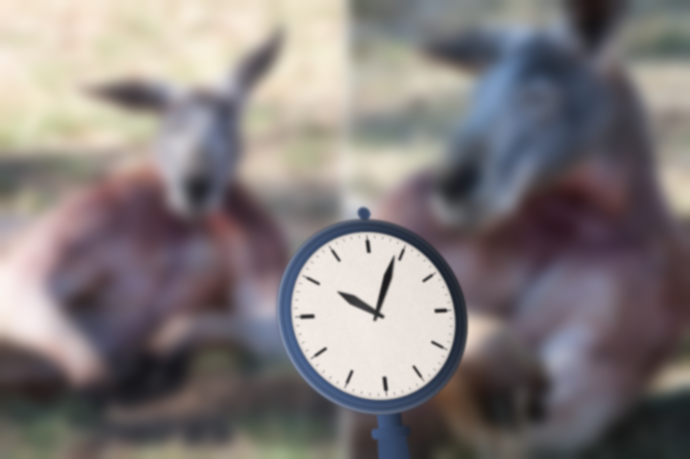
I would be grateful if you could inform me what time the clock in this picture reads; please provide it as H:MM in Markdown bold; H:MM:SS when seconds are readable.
**10:04**
